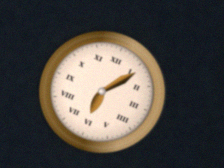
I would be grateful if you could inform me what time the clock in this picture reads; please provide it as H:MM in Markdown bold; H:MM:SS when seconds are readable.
**6:06**
